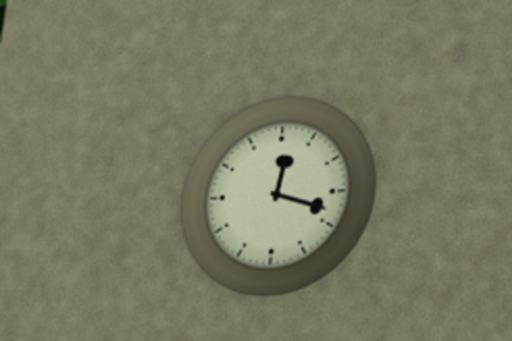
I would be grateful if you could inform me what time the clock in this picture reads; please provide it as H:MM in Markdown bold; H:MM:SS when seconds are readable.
**12:18**
